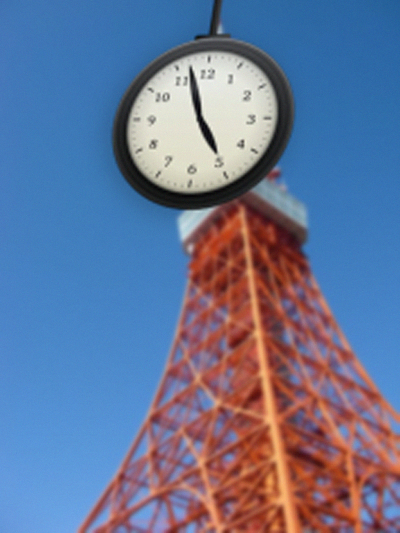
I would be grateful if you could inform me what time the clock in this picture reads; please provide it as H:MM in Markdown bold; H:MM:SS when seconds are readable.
**4:57**
